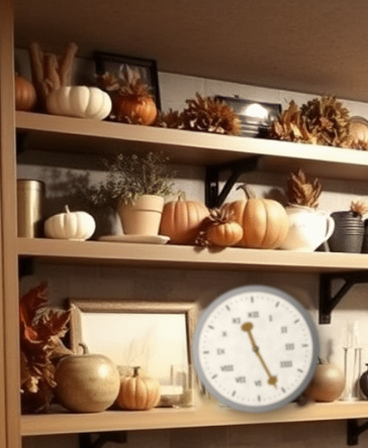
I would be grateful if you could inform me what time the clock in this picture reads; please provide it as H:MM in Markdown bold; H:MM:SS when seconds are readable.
**11:26**
